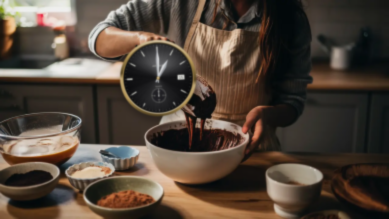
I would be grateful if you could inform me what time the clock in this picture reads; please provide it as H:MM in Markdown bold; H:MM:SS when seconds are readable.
**1:00**
